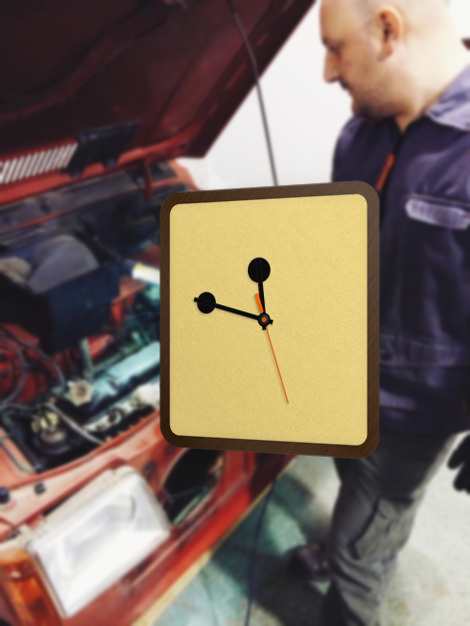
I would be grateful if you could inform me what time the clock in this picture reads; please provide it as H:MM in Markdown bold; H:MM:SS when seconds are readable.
**11:47:27**
